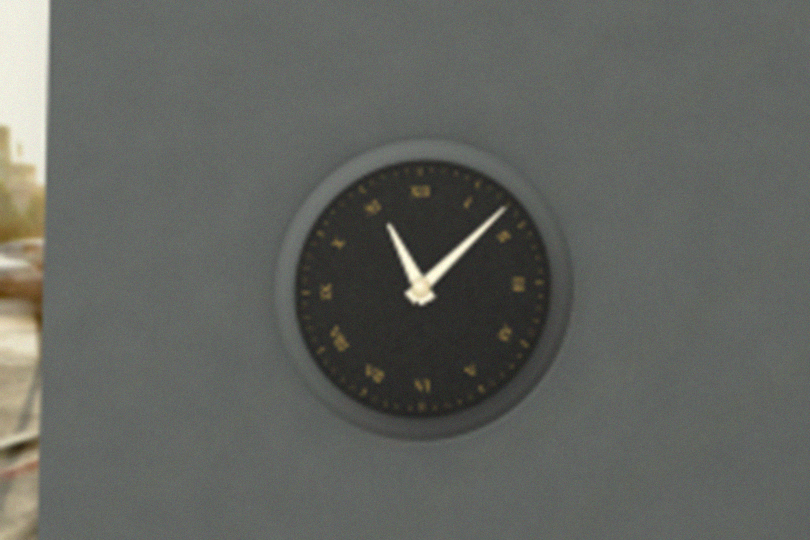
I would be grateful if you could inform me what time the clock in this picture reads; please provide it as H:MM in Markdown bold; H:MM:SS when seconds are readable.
**11:08**
